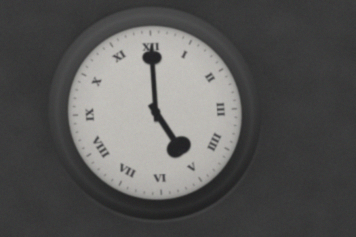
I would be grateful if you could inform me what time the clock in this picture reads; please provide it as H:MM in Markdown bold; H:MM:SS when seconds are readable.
**5:00**
